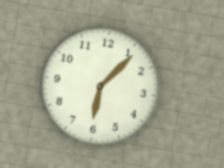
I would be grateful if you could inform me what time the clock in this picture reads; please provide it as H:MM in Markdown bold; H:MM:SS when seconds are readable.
**6:06**
